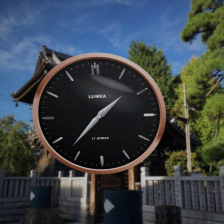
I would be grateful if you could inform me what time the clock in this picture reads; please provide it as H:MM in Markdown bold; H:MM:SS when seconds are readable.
**1:37**
